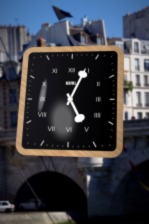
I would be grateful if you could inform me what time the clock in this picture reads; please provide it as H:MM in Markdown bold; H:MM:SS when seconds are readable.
**5:04**
